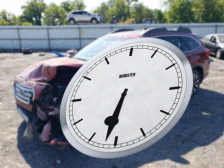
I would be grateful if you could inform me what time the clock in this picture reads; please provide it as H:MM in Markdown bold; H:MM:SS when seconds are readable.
**6:32**
